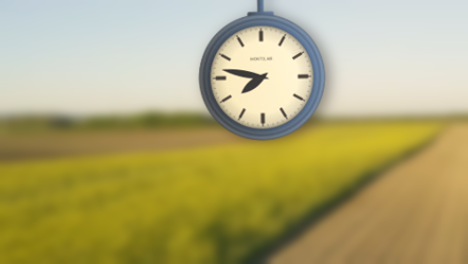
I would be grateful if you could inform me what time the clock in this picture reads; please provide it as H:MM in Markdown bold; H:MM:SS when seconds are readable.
**7:47**
